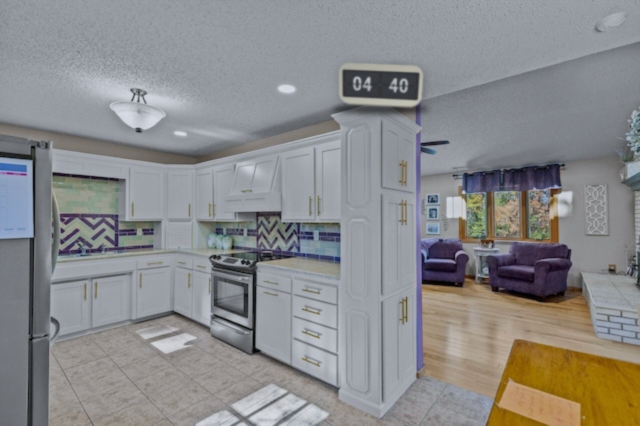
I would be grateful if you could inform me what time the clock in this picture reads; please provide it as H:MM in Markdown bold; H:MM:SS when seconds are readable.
**4:40**
